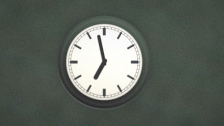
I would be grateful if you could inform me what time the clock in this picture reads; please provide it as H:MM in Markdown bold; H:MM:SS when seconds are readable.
**6:58**
